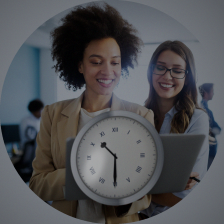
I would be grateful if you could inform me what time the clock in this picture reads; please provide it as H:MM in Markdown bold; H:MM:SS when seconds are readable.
**10:30**
